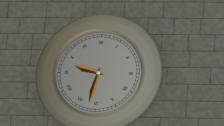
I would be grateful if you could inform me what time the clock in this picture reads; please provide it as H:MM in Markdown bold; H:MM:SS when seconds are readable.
**9:32**
